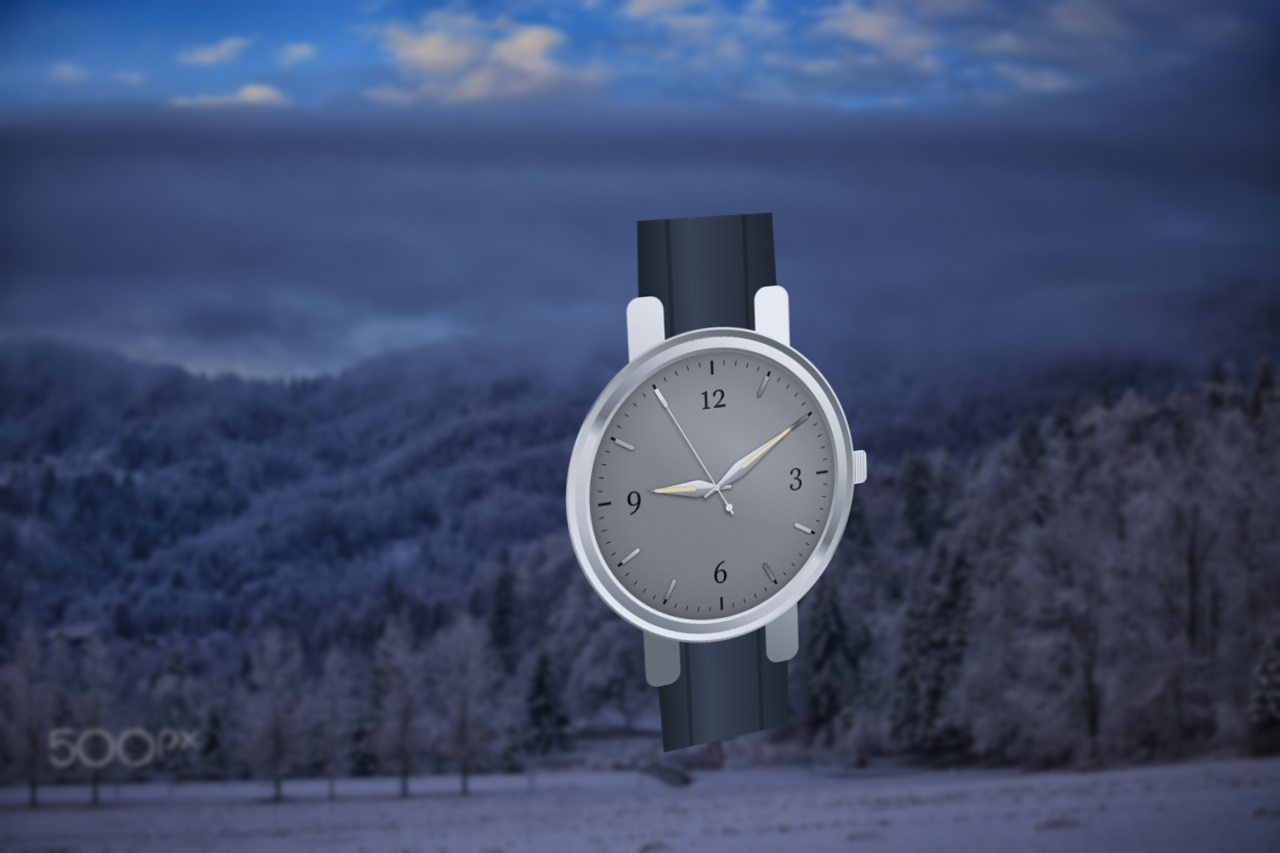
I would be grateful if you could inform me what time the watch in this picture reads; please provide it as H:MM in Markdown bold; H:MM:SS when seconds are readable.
**9:09:55**
